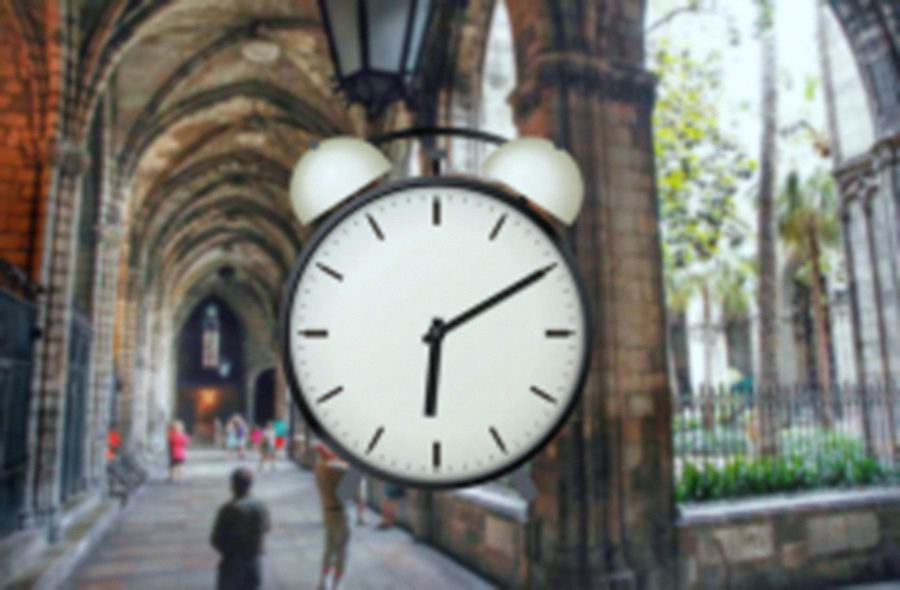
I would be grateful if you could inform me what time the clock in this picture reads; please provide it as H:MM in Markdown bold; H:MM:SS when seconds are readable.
**6:10**
